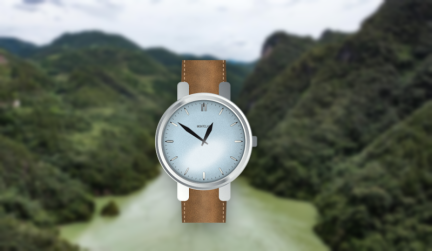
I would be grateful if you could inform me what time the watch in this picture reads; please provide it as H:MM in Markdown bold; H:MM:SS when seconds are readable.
**12:51**
